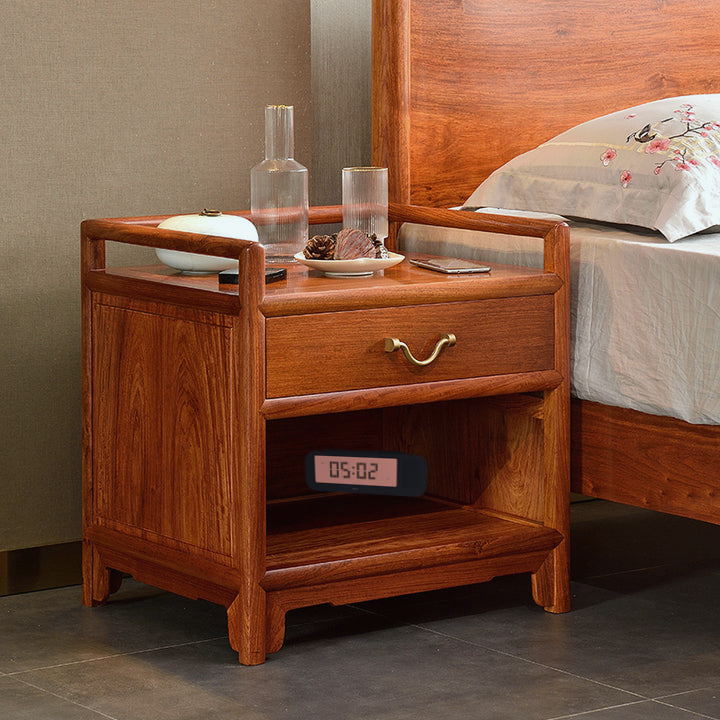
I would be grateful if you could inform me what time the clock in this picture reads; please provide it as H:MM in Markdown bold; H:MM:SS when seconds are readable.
**5:02**
